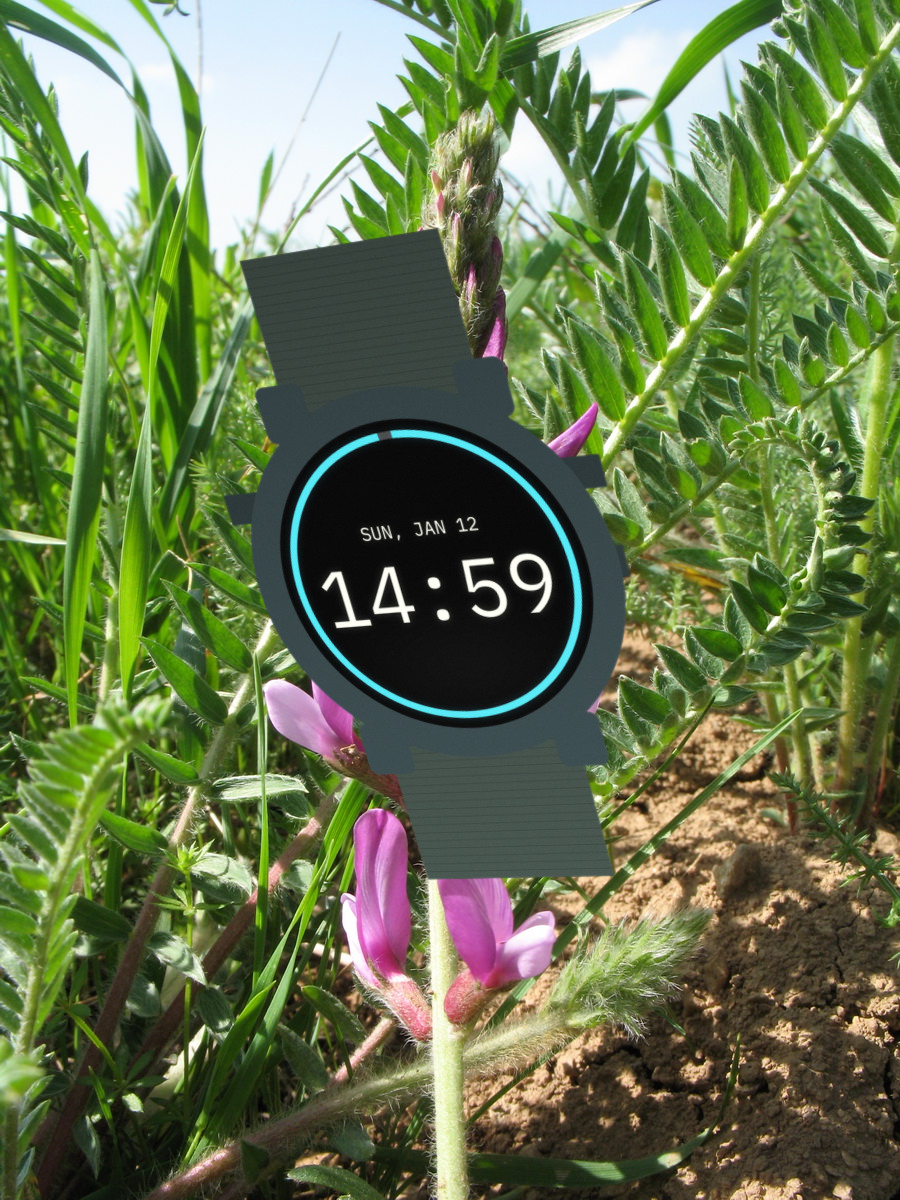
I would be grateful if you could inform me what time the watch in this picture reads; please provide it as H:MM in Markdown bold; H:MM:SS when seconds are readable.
**14:59**
